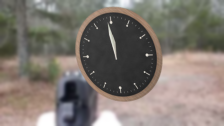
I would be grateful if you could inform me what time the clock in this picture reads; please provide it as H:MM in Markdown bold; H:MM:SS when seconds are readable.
**11:59**
